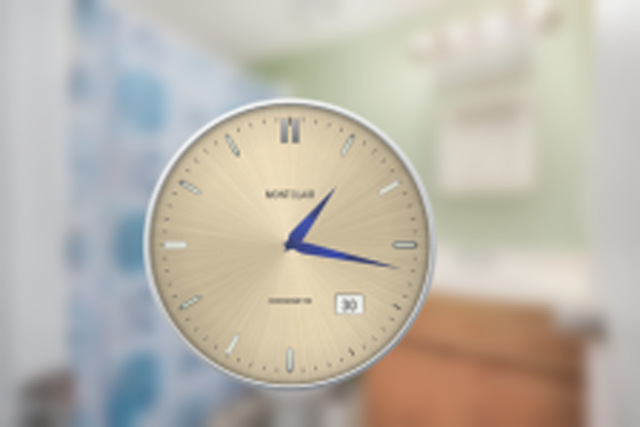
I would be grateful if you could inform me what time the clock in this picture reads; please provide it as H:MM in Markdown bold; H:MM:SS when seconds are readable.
**1:17**
